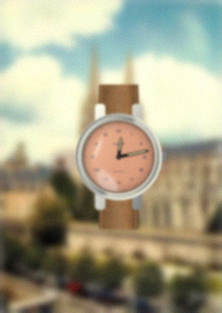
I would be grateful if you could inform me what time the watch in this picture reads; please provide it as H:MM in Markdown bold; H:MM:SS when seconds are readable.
**12:13**
